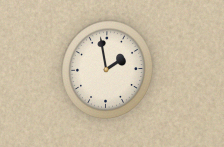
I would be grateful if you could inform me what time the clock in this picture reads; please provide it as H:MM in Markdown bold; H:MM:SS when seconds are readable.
**1:58**
